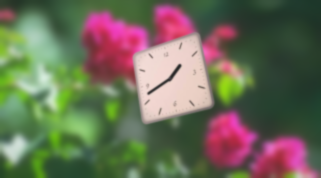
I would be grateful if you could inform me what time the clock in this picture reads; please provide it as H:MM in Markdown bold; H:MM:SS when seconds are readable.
**1:42**
